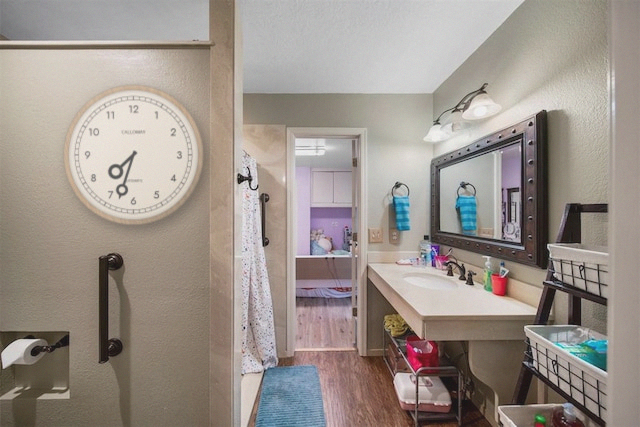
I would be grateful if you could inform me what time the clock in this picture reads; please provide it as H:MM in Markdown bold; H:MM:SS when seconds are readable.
**7:33**
